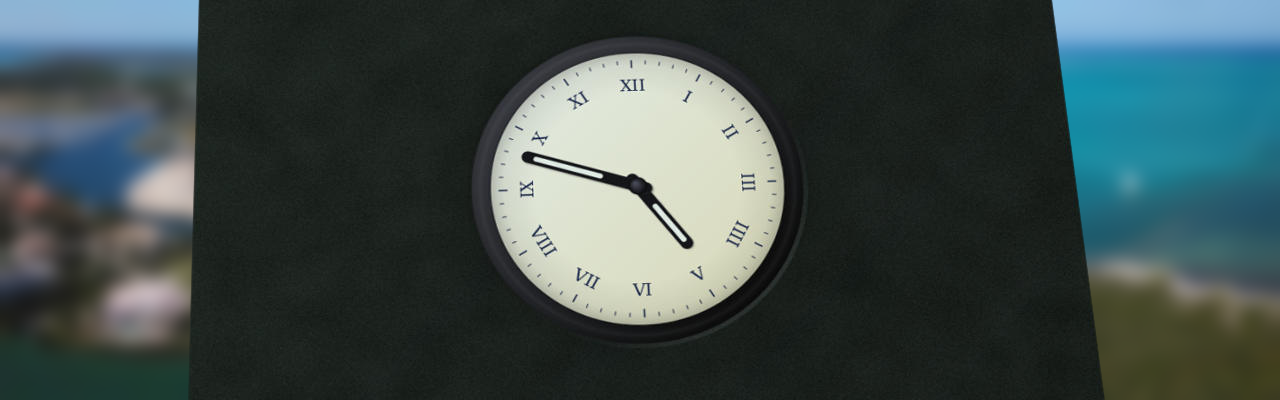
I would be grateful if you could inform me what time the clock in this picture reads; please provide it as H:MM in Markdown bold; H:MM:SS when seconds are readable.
**4:48**
